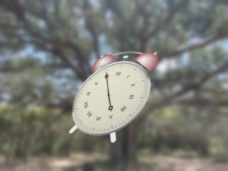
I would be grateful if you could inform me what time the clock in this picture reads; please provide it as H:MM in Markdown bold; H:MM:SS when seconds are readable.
**4:55**
